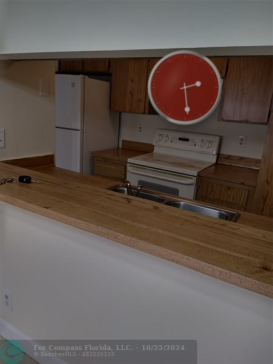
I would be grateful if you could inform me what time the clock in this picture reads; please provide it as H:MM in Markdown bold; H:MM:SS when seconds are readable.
**2:29**
